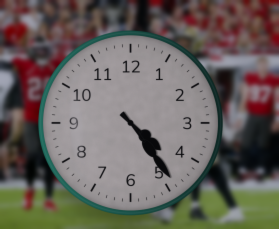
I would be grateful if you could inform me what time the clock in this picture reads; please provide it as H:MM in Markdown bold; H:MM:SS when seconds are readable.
**4:24**
